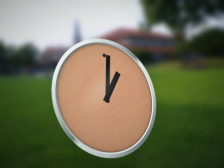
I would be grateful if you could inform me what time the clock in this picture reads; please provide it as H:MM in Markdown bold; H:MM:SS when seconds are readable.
**1:01**
